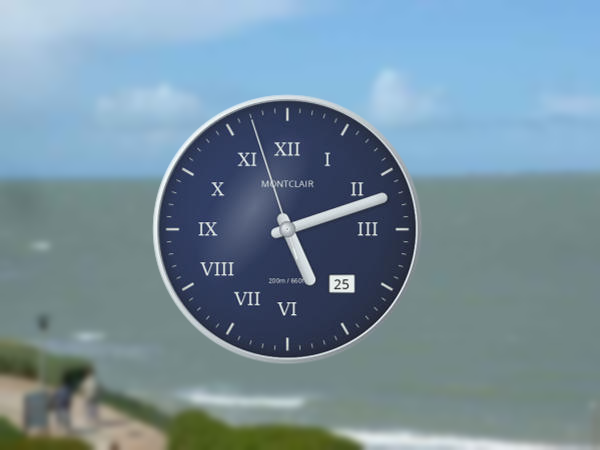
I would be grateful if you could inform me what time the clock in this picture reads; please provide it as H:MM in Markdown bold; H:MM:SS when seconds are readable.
**5:11:57**
